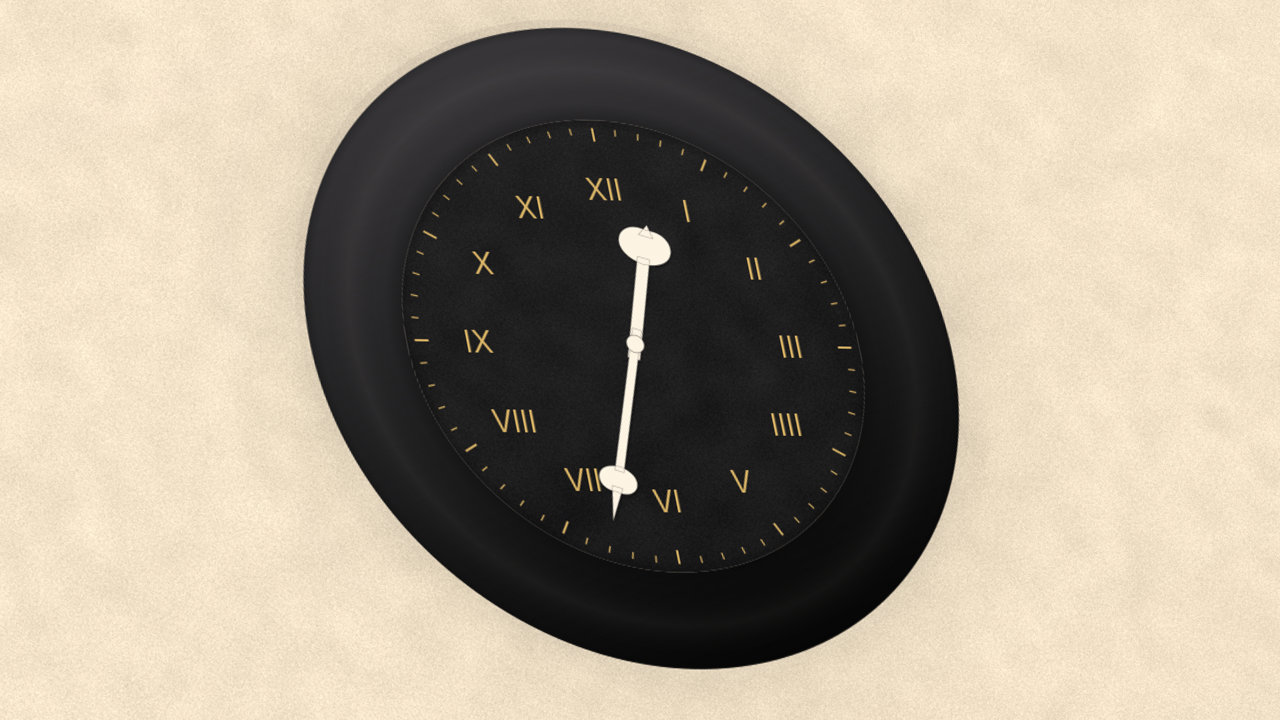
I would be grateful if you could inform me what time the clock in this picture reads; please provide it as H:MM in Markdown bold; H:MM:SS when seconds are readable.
**12:33**
